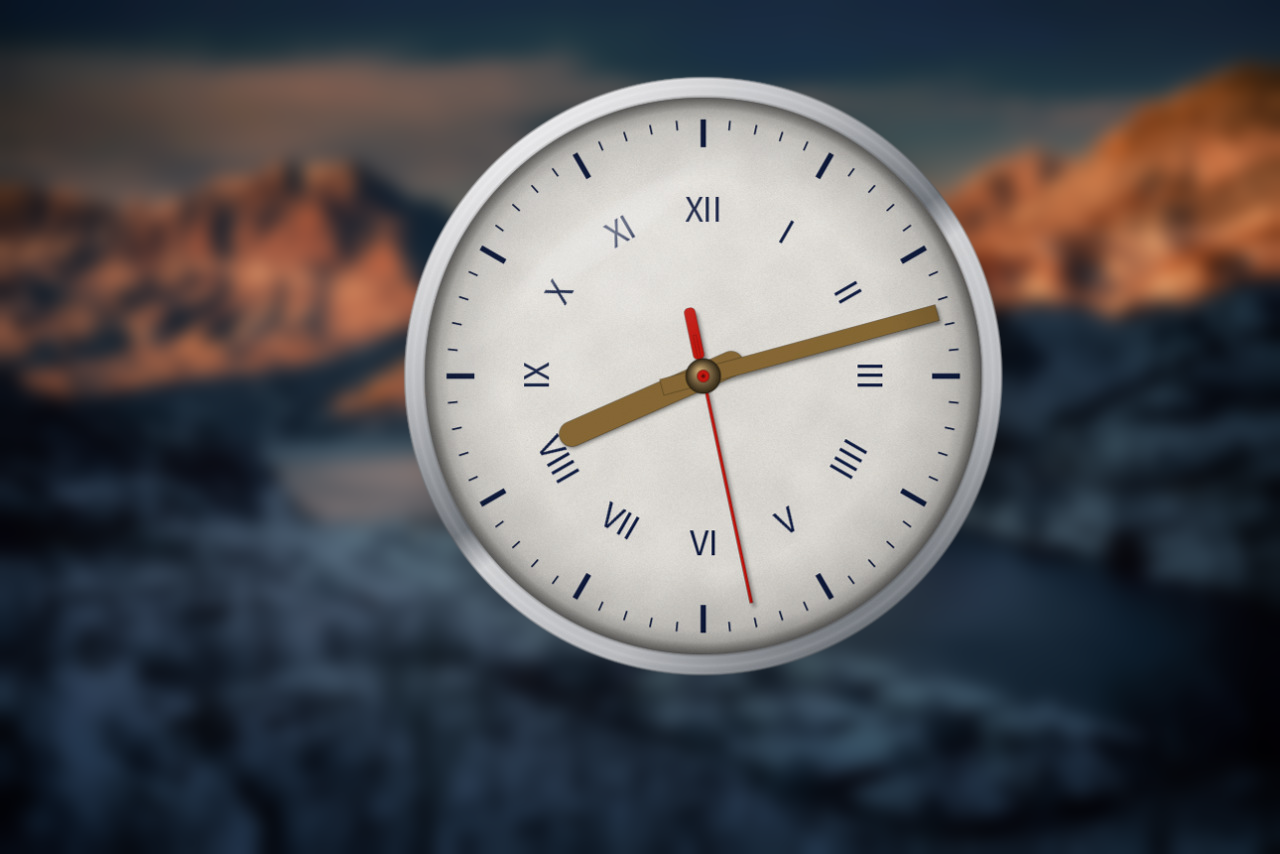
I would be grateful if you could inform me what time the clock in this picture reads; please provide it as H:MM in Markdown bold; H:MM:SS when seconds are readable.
**8:12:28**
